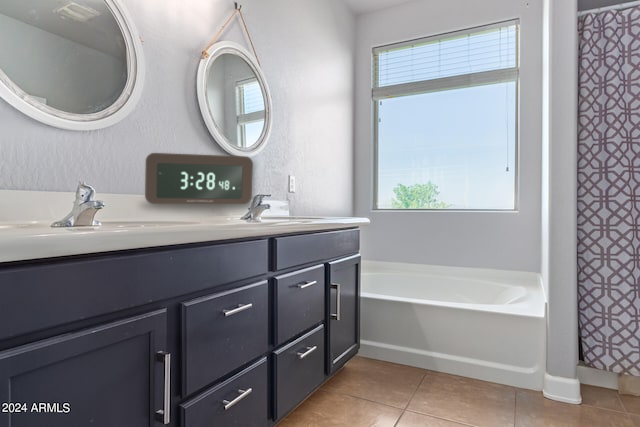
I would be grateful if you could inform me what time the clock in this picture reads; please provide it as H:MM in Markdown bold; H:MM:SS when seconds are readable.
**3:28:48**
